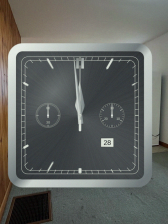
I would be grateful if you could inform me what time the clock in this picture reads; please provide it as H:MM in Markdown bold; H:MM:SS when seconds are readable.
**11:59**
